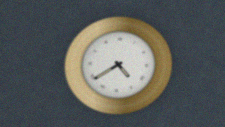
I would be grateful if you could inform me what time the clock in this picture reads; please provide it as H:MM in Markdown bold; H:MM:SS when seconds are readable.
**4:39**
